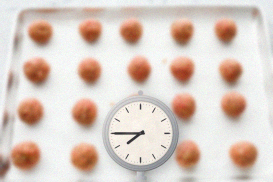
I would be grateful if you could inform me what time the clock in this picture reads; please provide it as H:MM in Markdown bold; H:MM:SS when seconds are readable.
**7:45**
